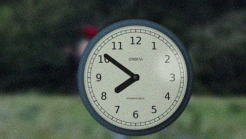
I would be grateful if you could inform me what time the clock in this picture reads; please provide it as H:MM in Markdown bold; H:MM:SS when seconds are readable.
**7:51**
